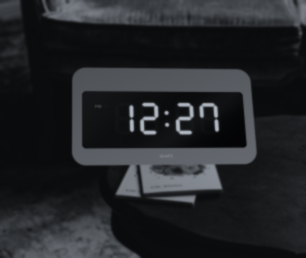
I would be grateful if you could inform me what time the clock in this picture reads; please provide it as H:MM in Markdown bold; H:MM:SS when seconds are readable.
**12:27**
